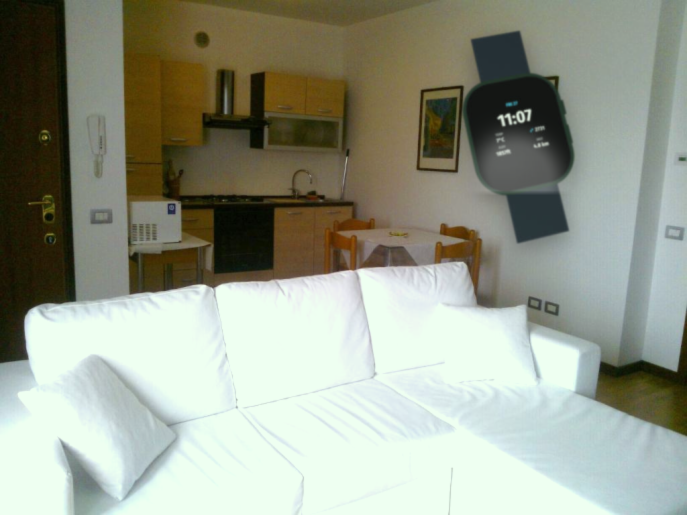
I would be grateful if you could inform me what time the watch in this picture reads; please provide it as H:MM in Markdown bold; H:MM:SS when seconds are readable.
**11:07**
